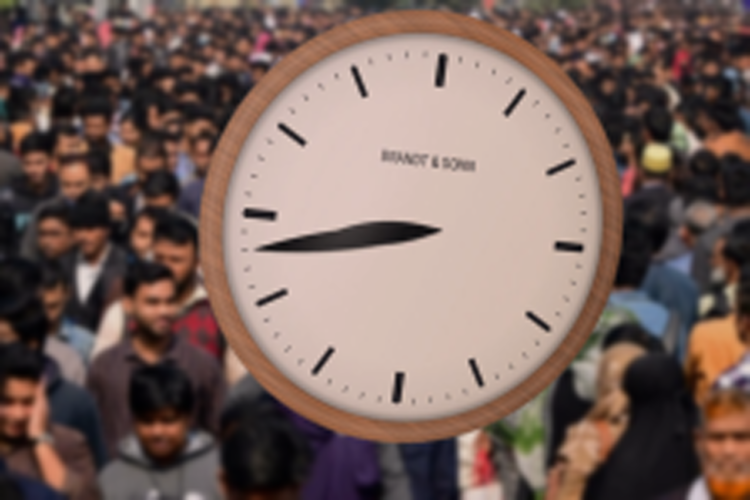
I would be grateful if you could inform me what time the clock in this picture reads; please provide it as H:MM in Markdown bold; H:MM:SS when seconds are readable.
**8:43**
